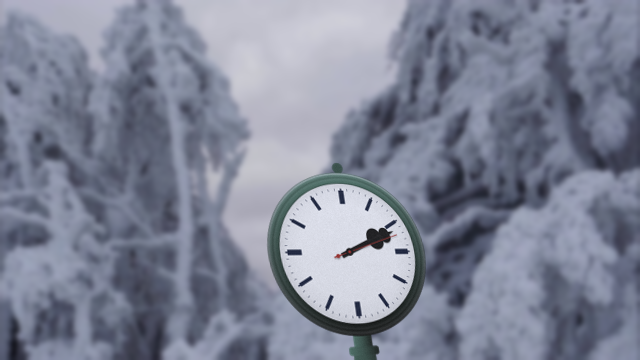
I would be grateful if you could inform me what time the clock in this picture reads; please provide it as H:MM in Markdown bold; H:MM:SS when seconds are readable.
**2:11:12**
